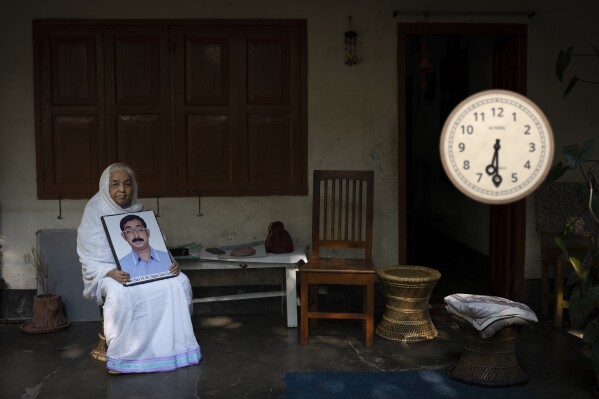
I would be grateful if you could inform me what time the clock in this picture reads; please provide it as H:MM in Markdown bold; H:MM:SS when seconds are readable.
**6:30**
